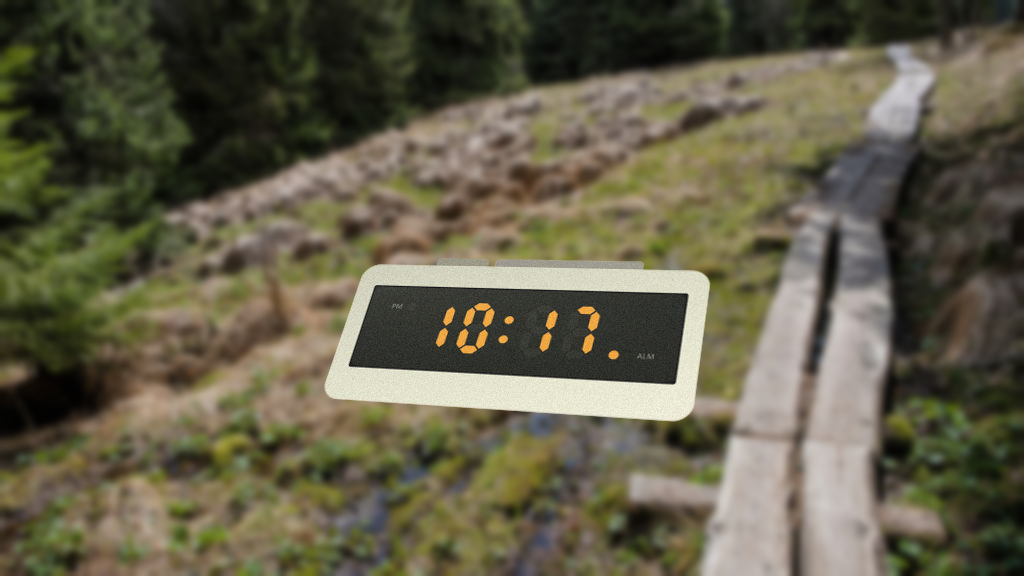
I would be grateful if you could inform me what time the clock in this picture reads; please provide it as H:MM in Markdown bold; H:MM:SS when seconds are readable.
**10:17**
